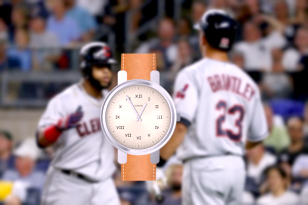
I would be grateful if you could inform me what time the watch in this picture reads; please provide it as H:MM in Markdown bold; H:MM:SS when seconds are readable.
**12:55**
